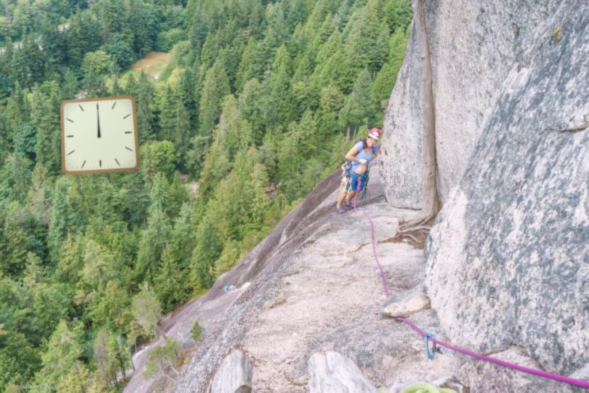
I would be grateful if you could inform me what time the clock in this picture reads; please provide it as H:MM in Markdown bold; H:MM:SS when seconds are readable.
**12:00**
